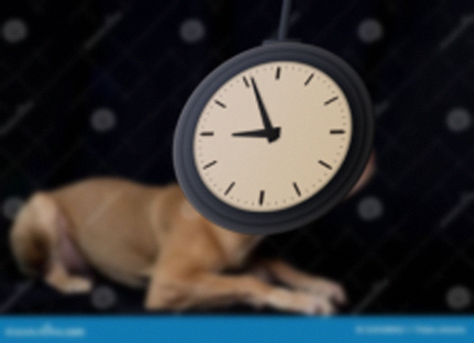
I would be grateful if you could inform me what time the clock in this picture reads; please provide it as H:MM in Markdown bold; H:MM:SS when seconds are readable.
**8:56**
